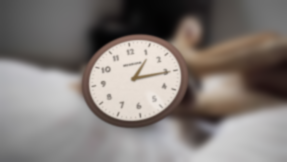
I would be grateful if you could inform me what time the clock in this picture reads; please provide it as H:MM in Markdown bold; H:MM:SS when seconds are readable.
**1:15**
